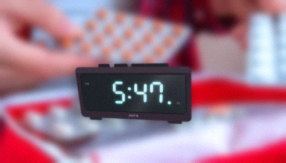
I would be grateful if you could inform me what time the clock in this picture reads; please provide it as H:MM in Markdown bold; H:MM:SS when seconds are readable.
**5:47**
